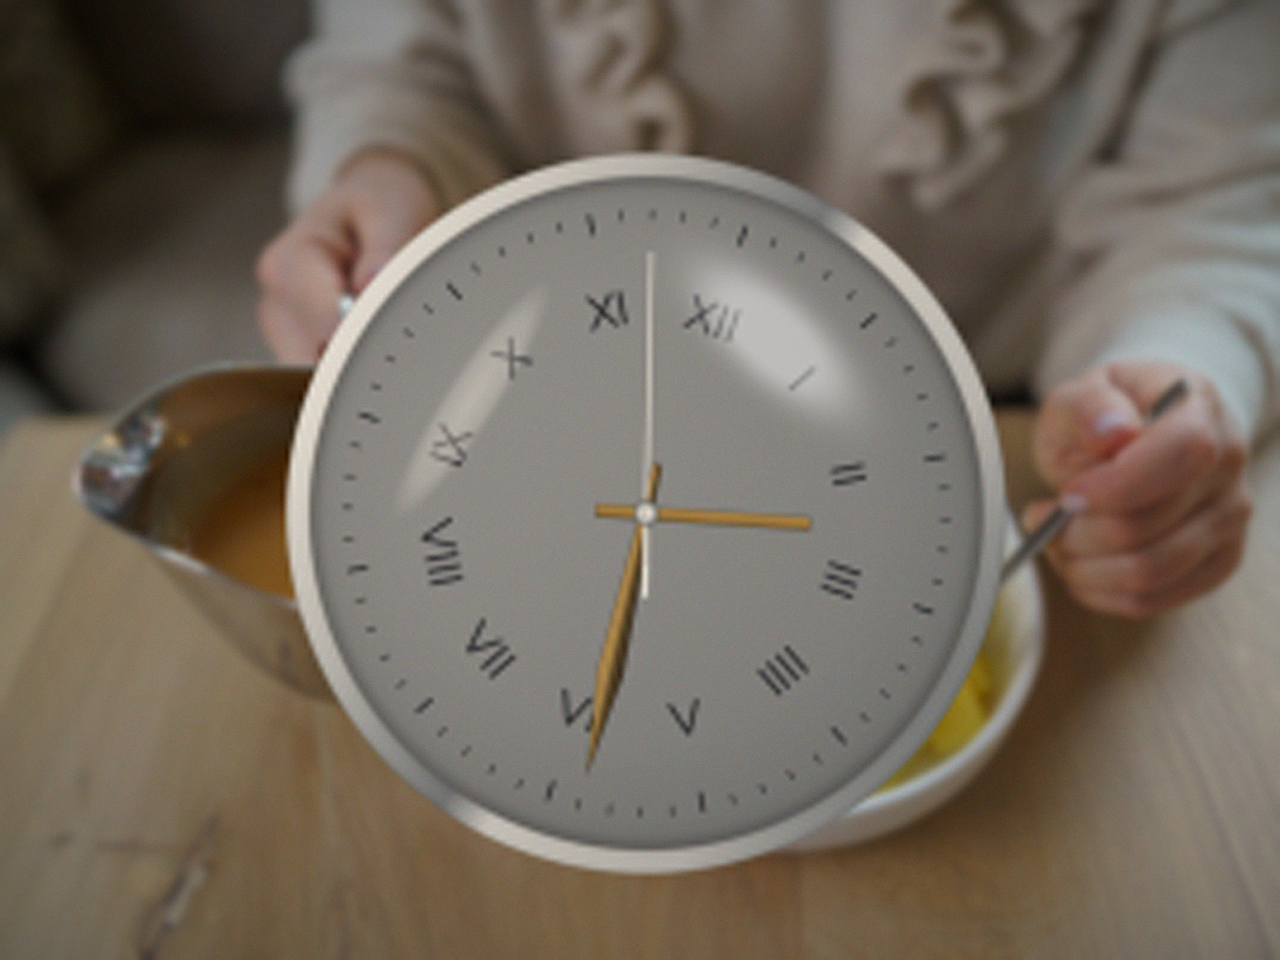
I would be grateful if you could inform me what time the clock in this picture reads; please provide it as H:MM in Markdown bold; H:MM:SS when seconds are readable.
**2:28:57**
